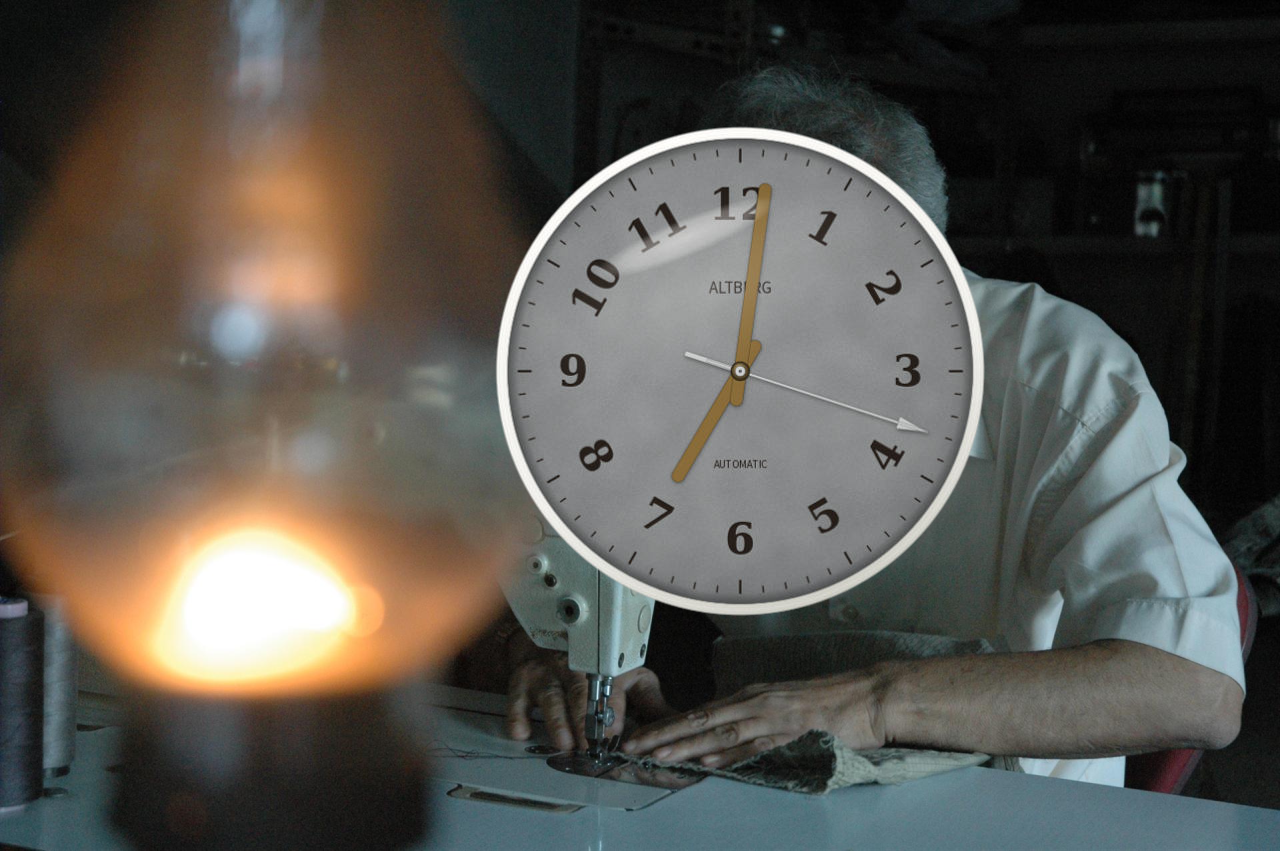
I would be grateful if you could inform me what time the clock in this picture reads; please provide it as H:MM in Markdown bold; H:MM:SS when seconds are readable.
**7:01:18**
